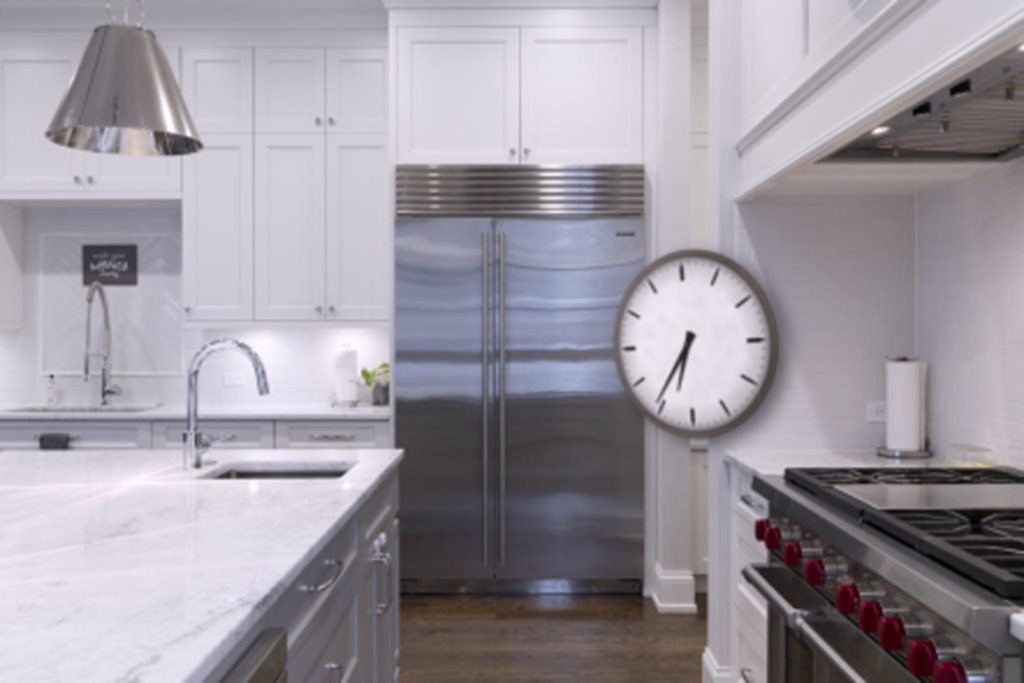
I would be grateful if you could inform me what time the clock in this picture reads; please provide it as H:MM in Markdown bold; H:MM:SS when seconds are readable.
**6:36**
